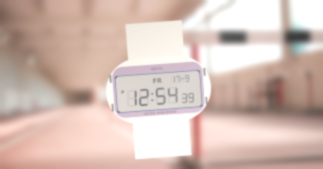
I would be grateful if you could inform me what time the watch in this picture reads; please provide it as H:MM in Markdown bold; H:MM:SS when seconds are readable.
**12:54:39**
